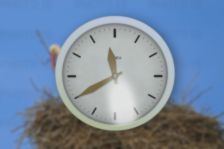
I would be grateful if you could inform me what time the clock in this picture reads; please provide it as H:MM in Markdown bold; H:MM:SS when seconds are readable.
**11:40**
